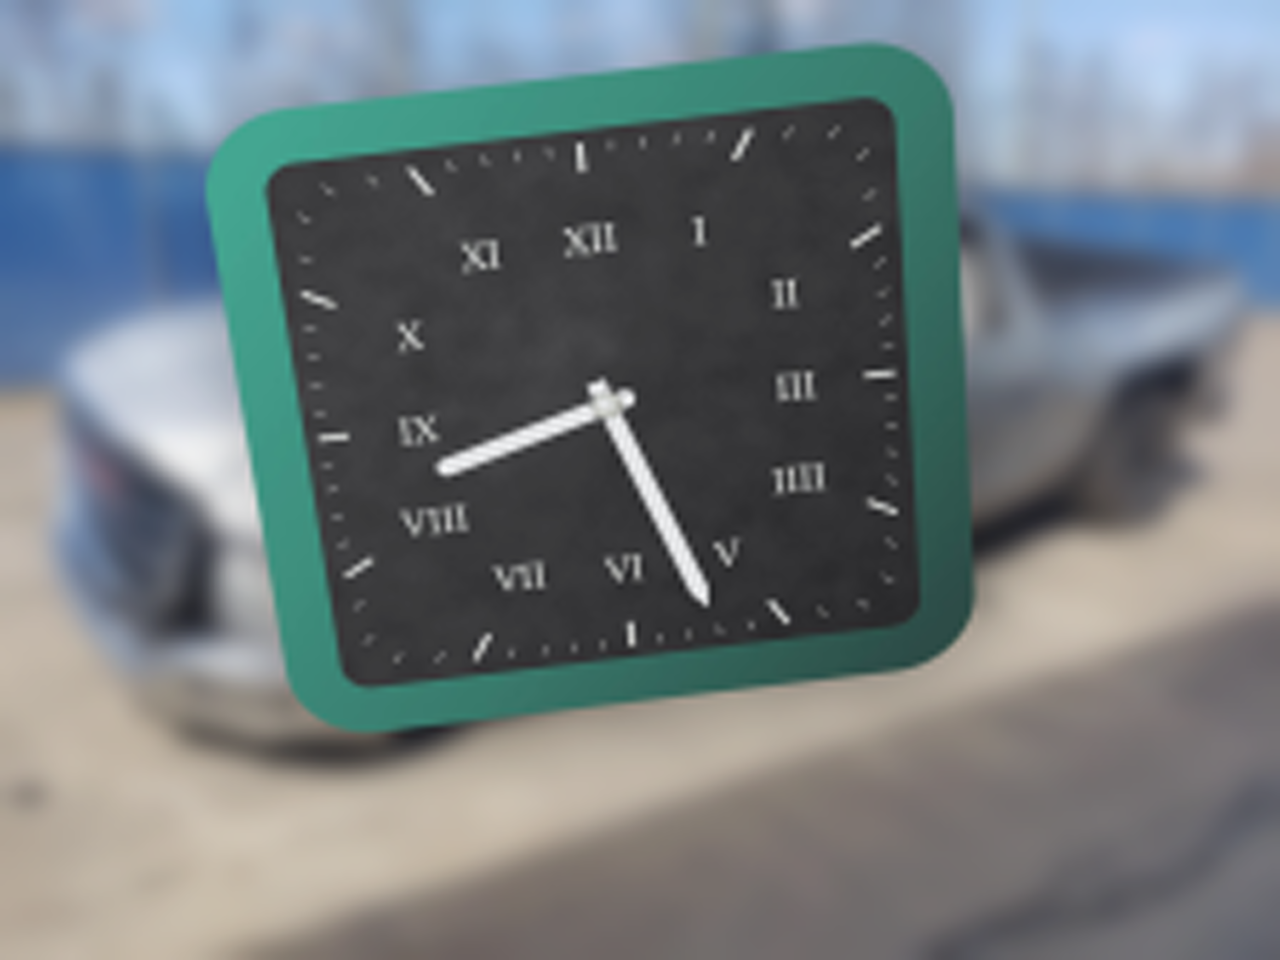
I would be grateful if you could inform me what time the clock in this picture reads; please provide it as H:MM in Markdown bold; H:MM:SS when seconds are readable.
**8:27**
